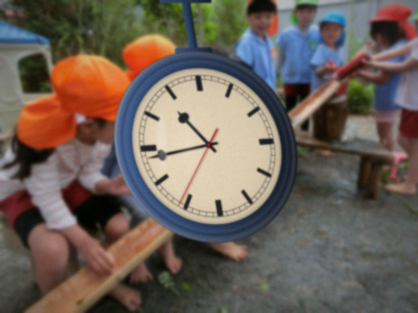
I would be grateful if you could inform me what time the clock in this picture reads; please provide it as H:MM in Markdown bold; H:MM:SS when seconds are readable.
**10:43:36**
